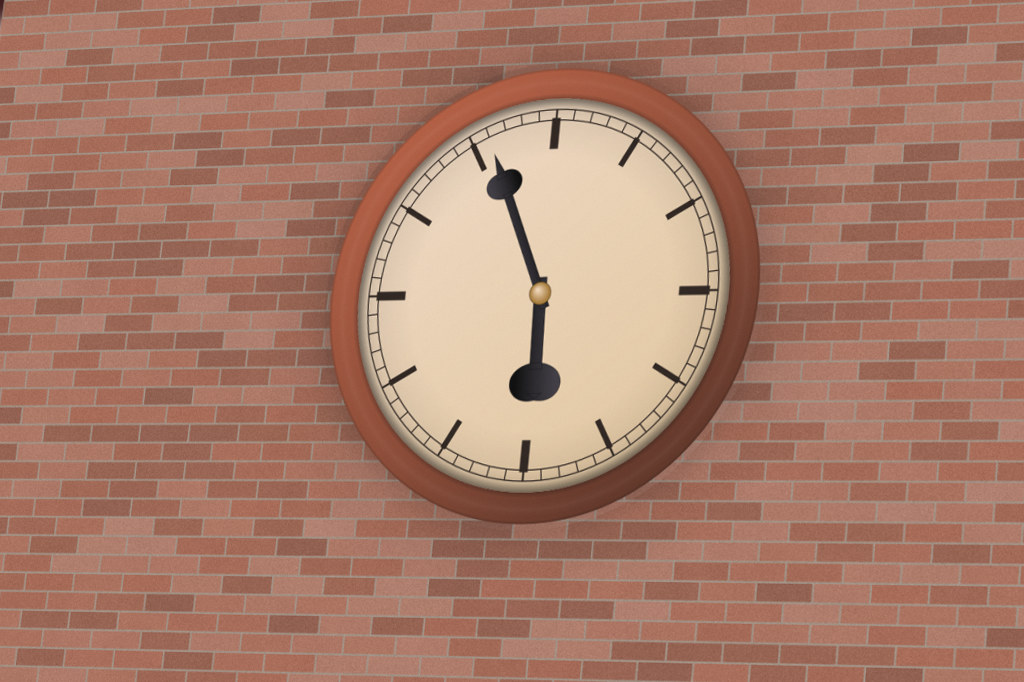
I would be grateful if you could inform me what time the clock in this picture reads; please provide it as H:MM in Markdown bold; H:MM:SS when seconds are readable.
**5:56**
